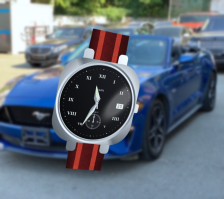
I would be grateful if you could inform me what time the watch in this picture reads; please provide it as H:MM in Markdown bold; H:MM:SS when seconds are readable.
**11:34**
